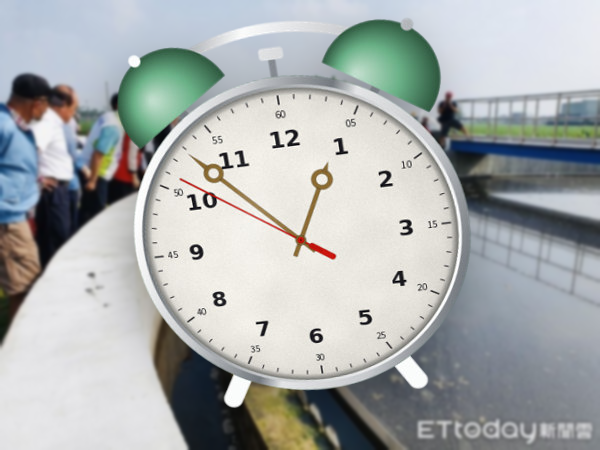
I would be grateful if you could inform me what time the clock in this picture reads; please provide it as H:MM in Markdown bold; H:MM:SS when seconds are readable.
**12:52:51**
